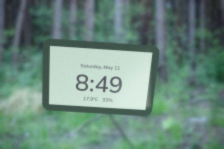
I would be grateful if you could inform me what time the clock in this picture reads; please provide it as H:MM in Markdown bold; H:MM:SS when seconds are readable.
**8:49**
